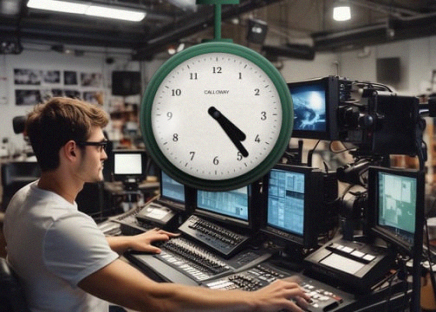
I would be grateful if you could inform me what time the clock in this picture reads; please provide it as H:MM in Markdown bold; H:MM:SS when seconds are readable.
**4:24**
